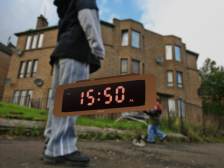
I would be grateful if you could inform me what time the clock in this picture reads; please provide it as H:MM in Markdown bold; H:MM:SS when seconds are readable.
**15:50**
